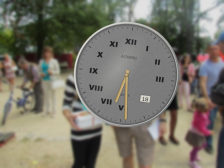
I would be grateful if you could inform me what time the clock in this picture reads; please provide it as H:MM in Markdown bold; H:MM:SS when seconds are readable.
**6:29**
